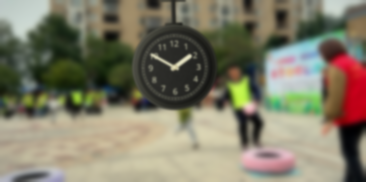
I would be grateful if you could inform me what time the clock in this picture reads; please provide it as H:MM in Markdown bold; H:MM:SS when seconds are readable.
**1:50**
